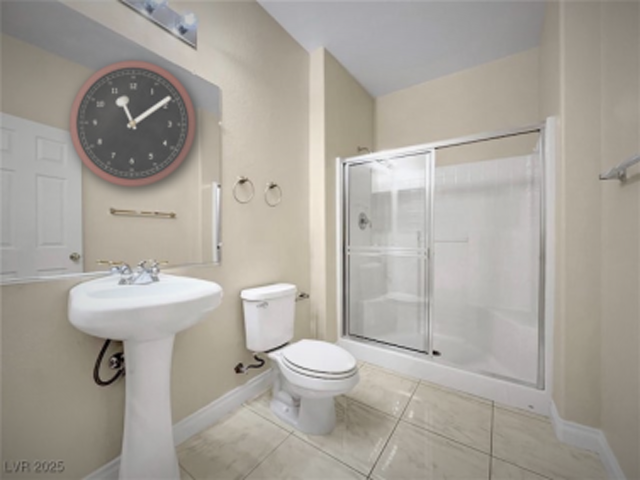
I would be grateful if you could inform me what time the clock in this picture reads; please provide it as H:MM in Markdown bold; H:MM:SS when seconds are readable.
**11:09**
